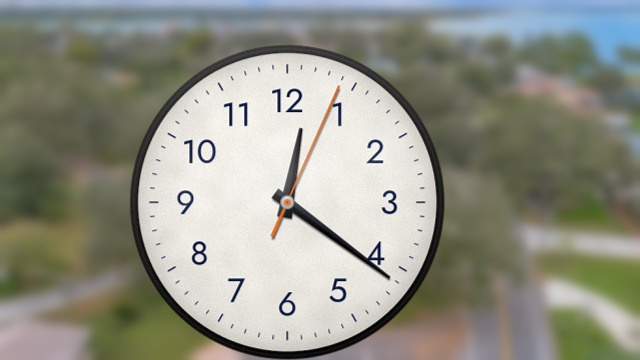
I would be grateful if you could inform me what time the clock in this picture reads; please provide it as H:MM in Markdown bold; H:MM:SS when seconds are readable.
**12:21:04**
